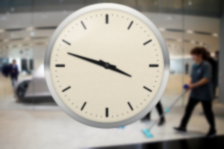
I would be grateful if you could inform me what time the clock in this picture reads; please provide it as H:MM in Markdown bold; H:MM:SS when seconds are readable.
**3:48**
